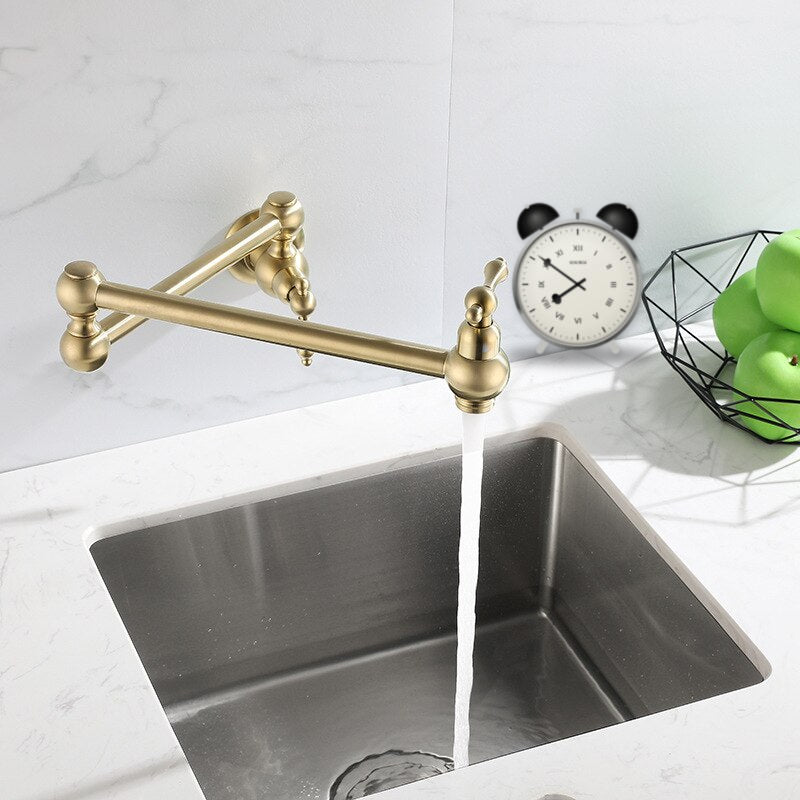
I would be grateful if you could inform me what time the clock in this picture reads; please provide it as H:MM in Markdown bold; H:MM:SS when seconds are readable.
**7:51**
